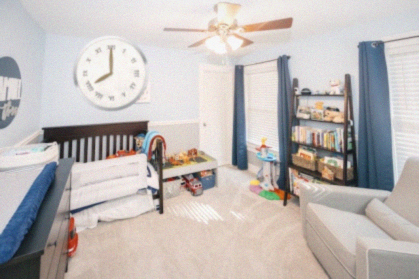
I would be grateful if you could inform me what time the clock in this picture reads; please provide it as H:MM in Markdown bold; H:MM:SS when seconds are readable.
**8:00**
